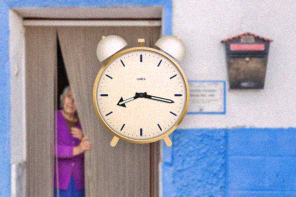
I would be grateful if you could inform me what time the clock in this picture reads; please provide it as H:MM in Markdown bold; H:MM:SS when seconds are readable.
**8:17**
